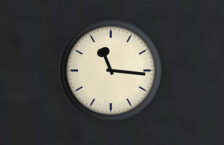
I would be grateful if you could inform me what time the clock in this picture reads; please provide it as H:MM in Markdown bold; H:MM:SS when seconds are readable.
**11:16**
